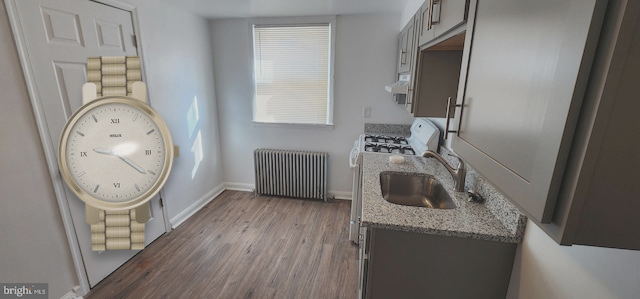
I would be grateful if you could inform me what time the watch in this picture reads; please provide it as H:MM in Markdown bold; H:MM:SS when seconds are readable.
**9:21**
